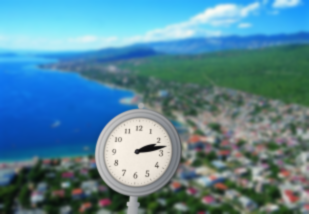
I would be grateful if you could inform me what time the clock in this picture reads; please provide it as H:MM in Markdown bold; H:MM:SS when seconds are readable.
**2:13**
